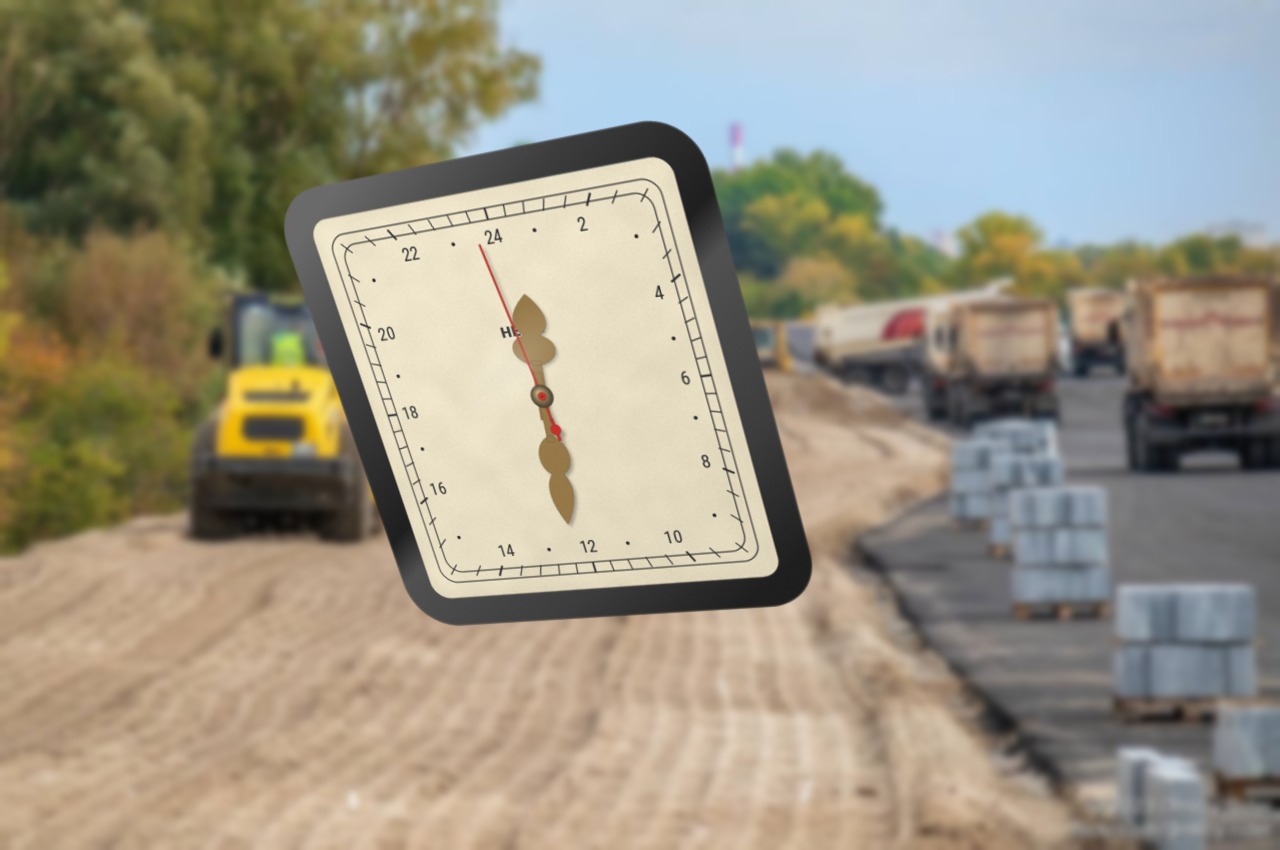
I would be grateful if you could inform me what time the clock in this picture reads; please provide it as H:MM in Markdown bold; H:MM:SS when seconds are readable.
**0:30:59**
